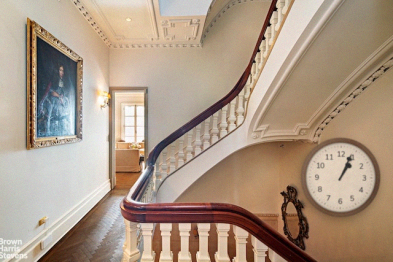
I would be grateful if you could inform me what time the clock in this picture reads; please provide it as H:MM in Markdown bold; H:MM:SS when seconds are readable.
**1:04**
